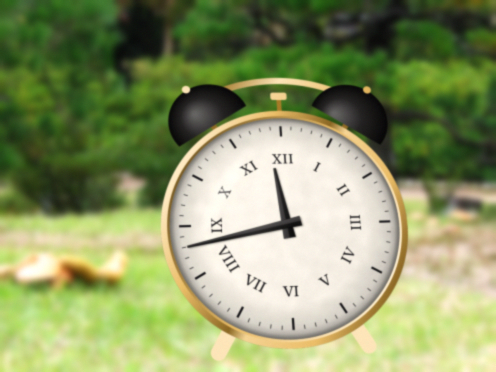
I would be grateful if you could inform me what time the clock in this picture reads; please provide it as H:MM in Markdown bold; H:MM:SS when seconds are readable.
**11:43**
